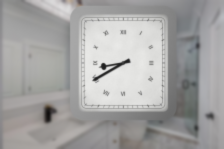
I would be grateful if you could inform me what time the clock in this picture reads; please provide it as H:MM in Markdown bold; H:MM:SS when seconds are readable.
**8:40**
